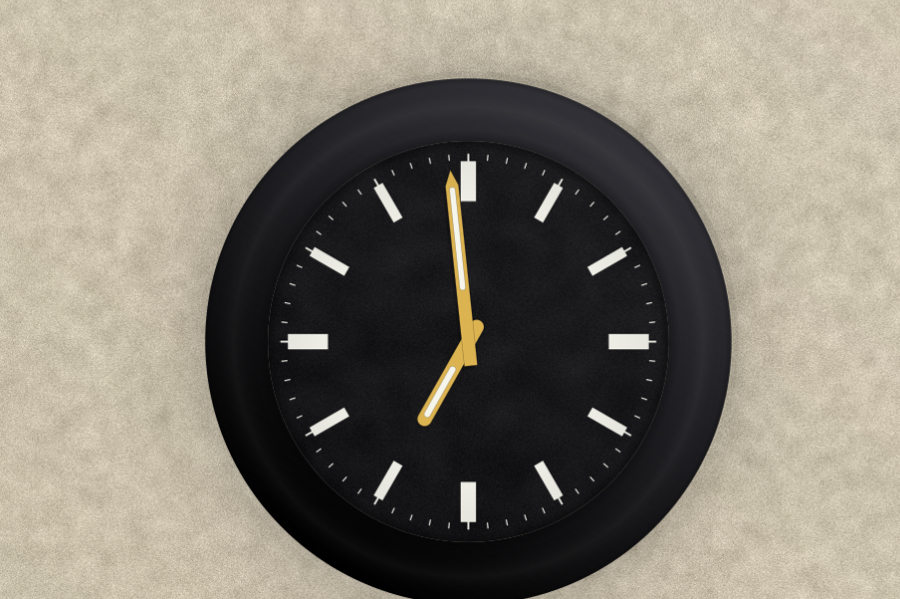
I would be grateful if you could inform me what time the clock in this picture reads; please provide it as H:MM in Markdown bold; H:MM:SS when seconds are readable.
**6:59**
